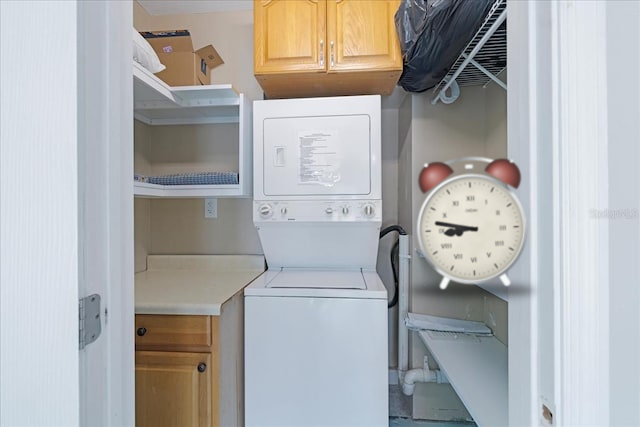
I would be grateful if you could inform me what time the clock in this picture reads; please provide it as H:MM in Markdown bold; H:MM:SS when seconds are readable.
**8:47**
